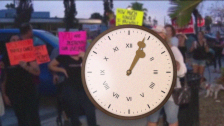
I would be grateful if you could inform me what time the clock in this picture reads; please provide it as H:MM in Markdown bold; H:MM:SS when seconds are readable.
**1:04**
